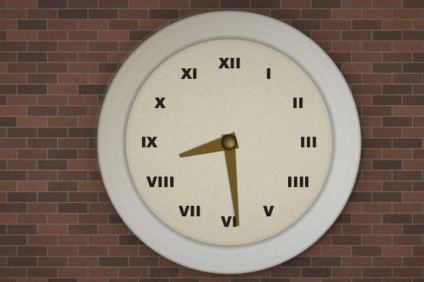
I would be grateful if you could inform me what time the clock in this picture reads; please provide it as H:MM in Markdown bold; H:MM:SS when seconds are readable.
**8:29**
